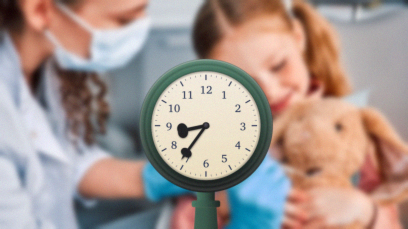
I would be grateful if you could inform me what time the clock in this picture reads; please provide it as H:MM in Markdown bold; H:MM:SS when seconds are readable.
**8:36**
